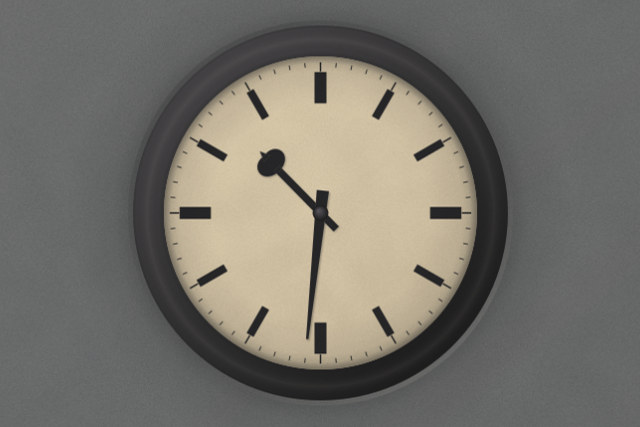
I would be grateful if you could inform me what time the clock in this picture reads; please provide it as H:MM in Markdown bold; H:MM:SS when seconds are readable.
**10:31**
